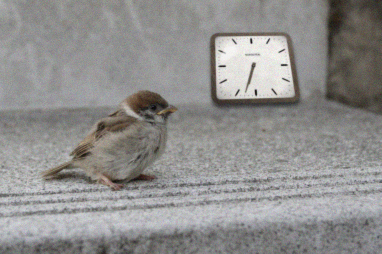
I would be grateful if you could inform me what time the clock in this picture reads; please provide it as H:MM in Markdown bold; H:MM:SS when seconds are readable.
**6:33**
